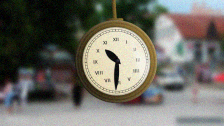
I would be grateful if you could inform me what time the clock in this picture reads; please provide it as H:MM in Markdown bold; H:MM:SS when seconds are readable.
**10:31**
